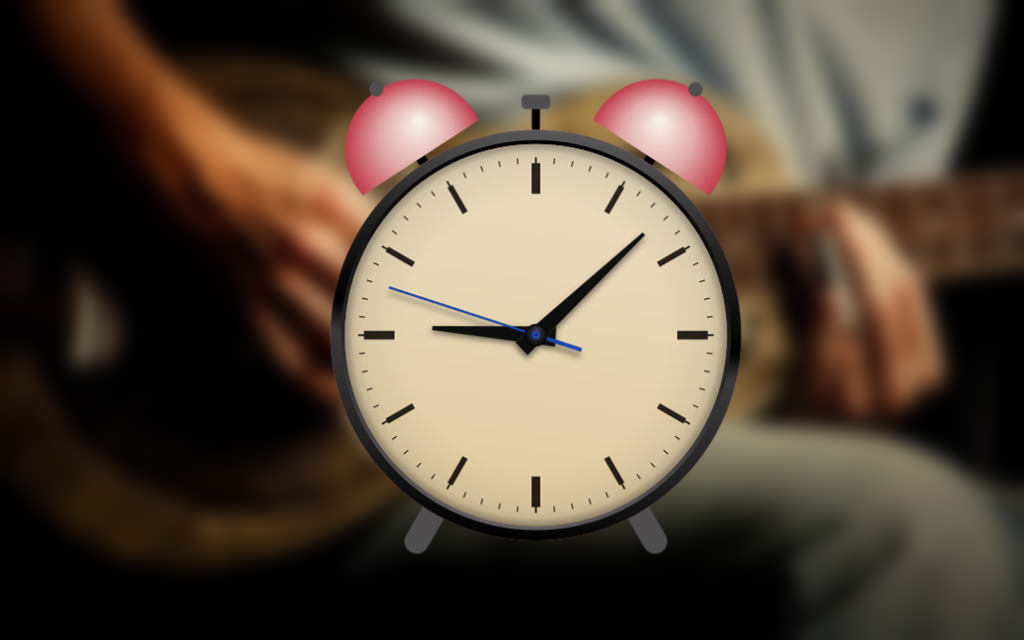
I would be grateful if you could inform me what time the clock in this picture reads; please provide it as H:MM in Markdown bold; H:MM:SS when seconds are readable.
**9:07:48**
